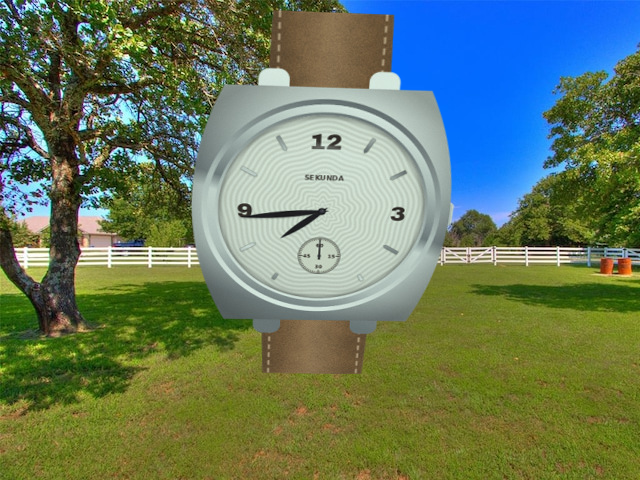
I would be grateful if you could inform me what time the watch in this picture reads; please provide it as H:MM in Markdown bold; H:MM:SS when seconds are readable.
**7:44**
